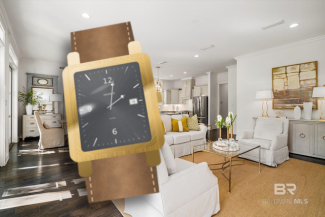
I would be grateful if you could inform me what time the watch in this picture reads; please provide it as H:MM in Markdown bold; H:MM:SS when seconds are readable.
**2:02**
